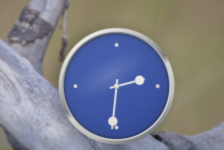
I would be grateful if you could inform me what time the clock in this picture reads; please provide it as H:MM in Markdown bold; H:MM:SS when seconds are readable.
**2:31**
